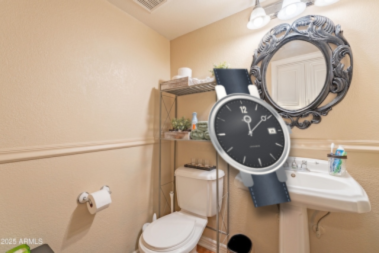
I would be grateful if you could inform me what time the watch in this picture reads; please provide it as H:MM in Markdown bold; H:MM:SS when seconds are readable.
**12:09**
